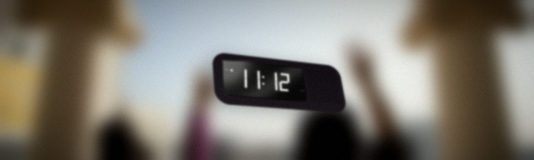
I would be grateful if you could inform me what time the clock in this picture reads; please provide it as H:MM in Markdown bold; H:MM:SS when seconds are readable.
**11:12**
